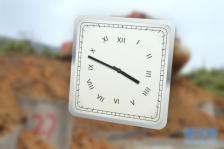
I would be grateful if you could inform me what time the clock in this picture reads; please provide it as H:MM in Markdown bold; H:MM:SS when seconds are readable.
**3:48**
